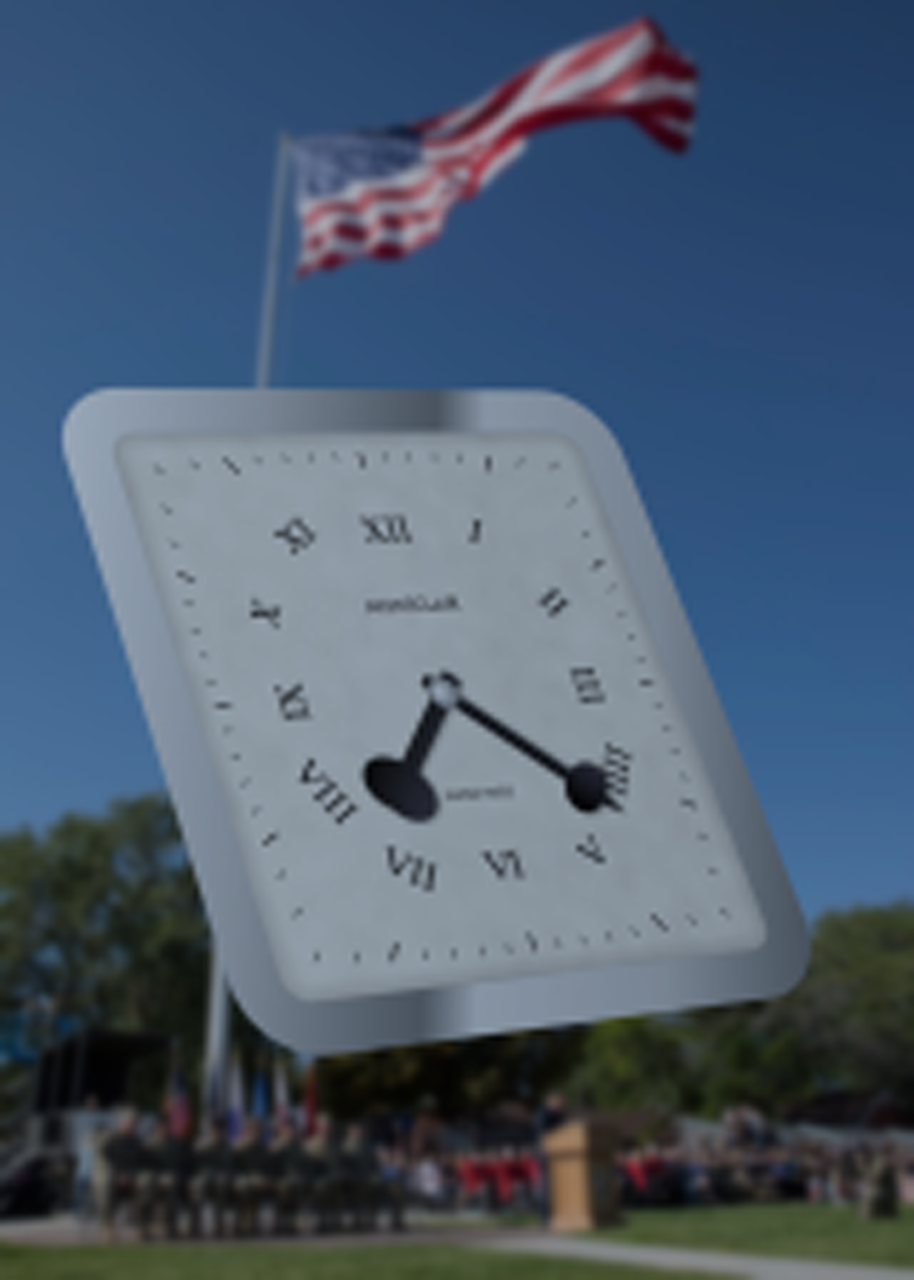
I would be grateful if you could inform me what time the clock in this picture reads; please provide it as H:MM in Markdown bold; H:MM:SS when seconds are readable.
**7:22**
